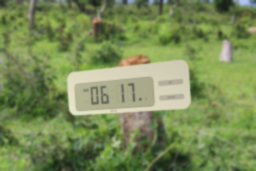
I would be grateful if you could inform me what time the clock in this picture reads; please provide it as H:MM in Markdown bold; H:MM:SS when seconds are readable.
**6:17**
